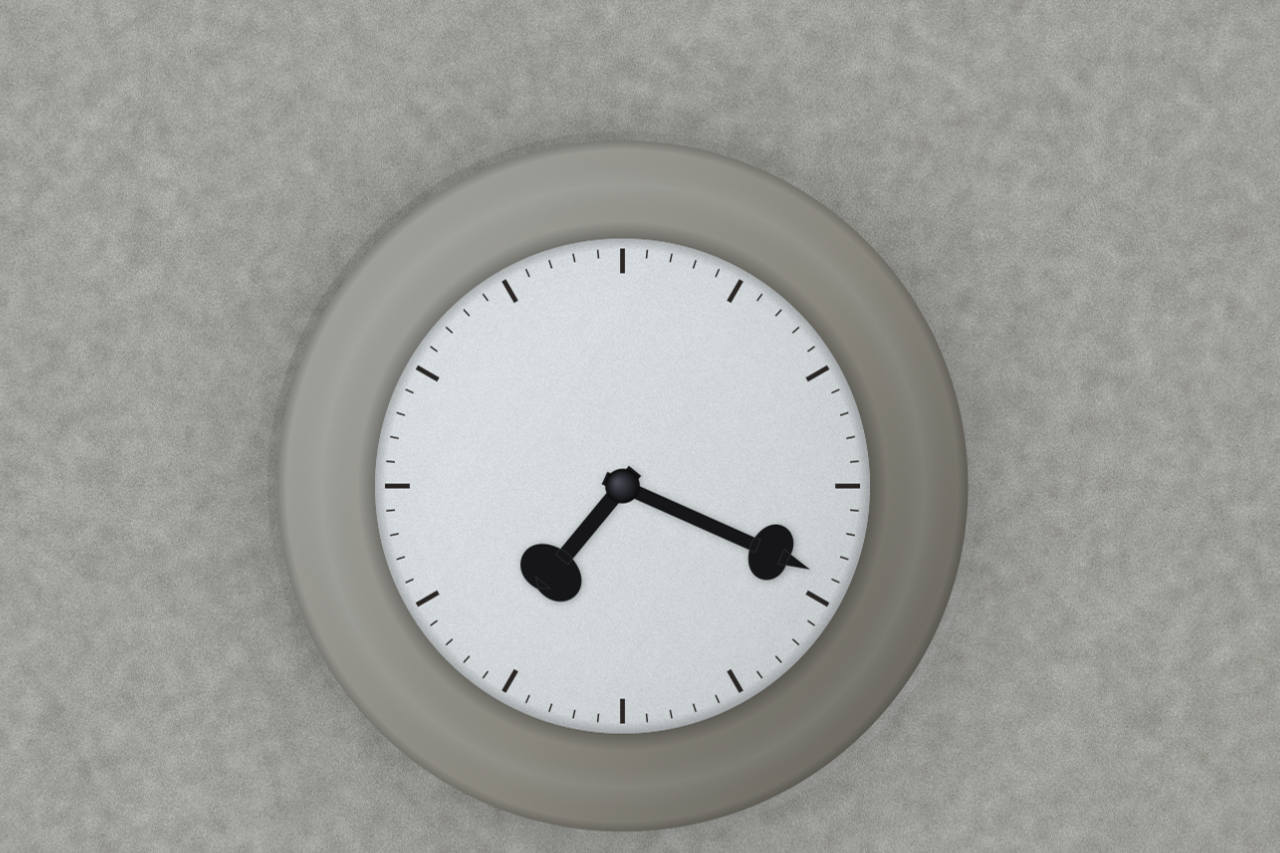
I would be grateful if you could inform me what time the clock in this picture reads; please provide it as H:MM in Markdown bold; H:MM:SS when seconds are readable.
**7:19**
